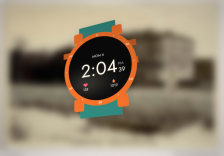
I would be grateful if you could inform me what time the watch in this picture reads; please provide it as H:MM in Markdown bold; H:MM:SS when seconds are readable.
**2:04**
